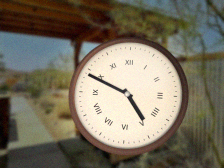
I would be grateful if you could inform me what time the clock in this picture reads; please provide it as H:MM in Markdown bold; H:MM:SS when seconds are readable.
**4:49**
